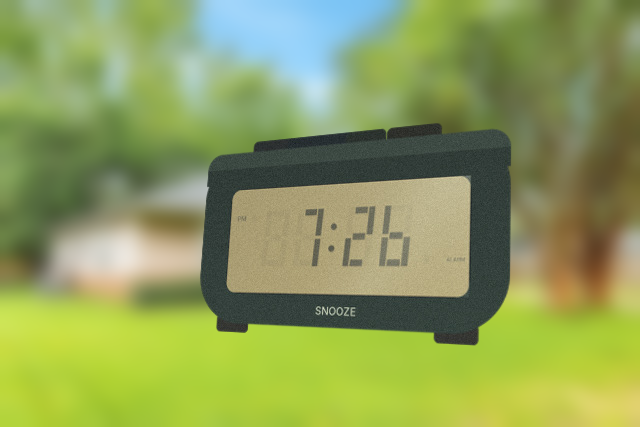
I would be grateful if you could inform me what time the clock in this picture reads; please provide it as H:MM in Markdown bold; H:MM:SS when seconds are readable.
**7:26**
